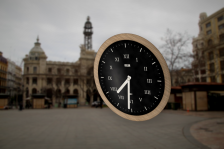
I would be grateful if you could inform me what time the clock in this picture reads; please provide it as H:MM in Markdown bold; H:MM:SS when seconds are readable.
**7:31**
